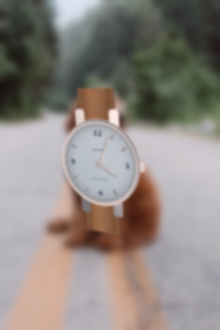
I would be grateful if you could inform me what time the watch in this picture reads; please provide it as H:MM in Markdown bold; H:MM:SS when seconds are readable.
**4:04**
